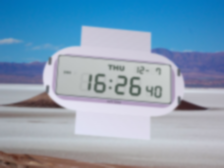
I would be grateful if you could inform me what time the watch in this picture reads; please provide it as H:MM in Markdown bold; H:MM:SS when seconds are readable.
**16:26:40**
